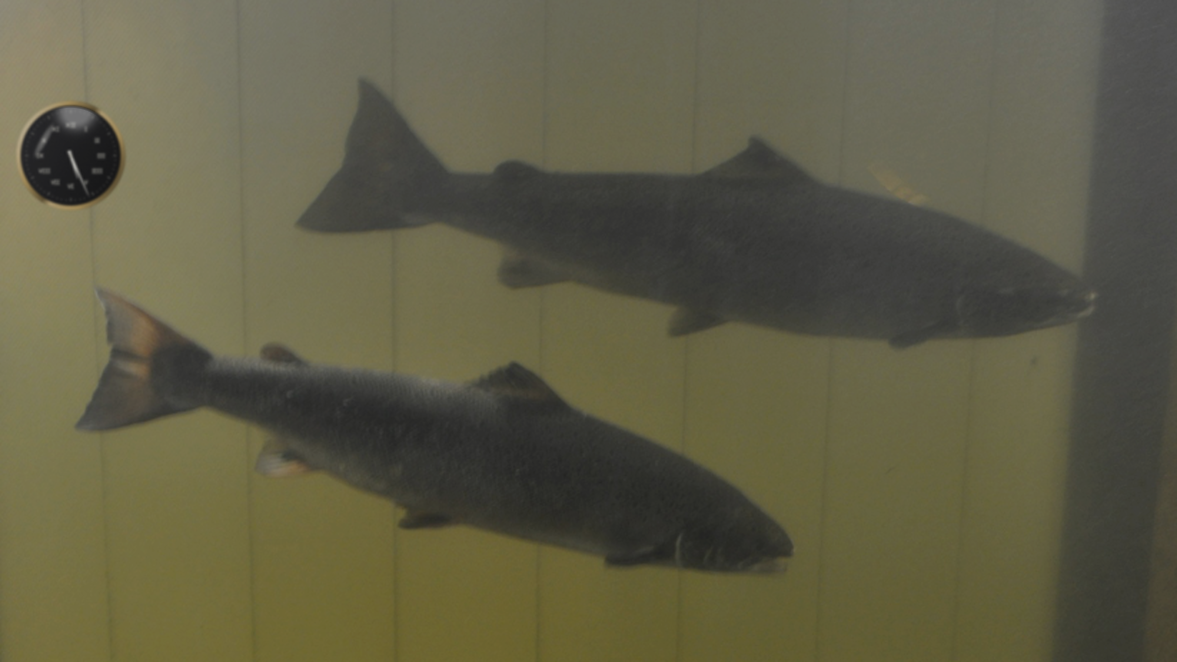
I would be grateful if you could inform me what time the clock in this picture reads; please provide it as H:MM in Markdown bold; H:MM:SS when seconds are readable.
**5:26**
